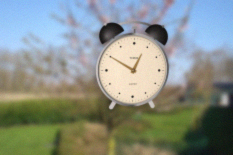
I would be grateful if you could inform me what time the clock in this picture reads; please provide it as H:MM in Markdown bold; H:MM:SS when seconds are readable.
**12:50**
